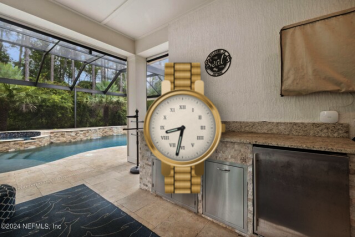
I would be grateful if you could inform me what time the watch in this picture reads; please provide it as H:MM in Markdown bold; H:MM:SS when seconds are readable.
**8:32**
